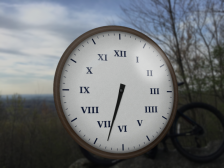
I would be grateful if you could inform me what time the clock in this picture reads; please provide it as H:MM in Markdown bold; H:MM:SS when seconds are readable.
**6:33**
